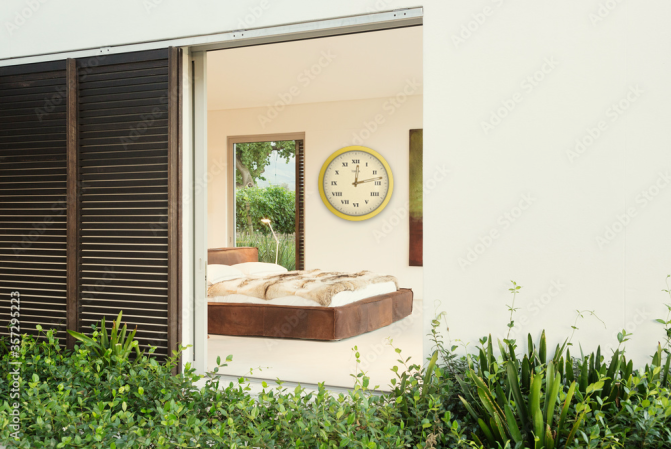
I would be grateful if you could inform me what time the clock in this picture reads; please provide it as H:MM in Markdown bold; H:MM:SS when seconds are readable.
**12:13**
